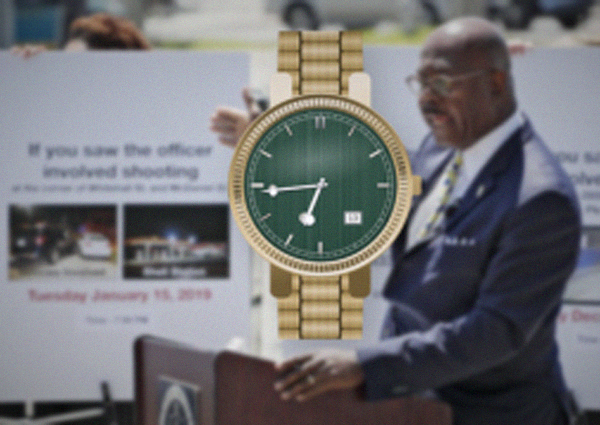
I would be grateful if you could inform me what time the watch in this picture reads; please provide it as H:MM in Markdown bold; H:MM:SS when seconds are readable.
**6:44**
